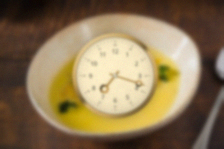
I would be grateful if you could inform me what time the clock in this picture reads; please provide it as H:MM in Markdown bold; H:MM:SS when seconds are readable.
**7:18**
